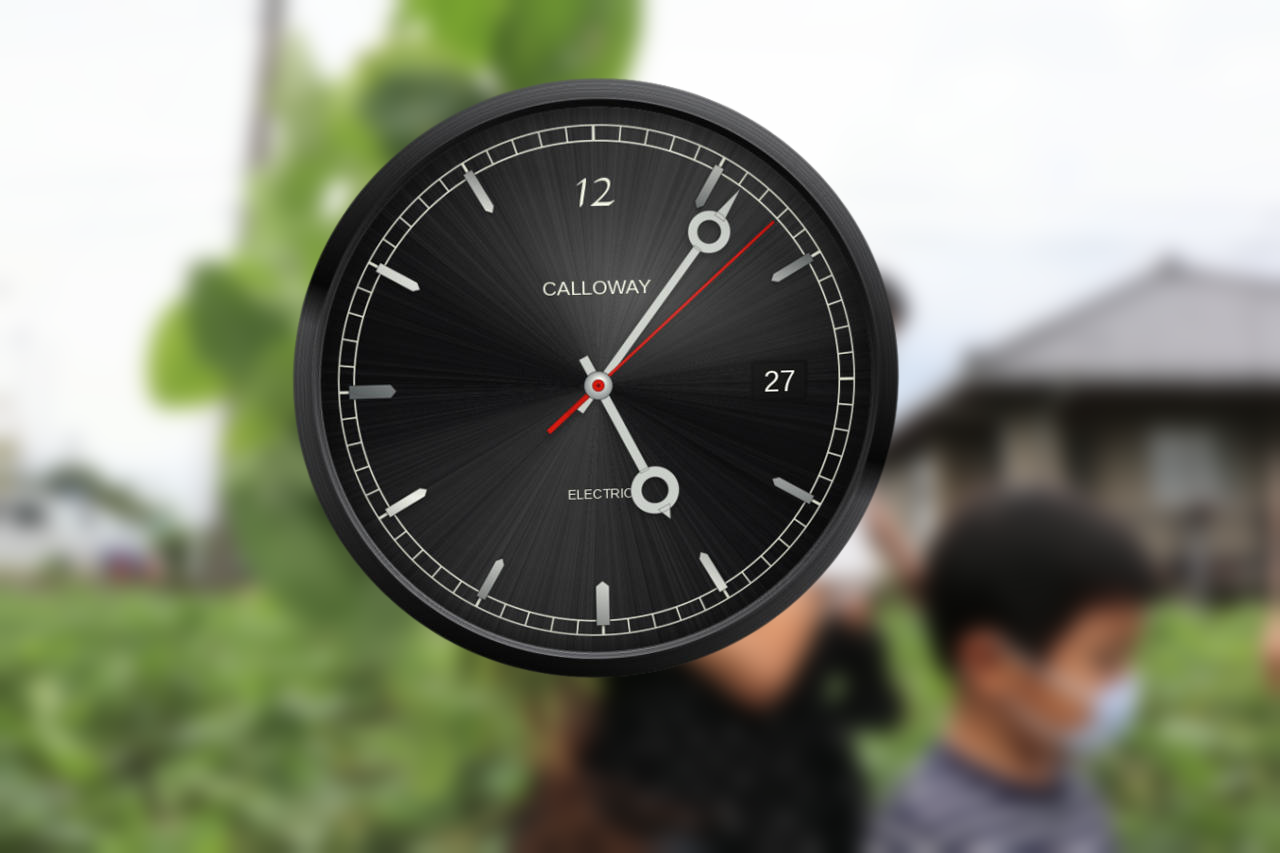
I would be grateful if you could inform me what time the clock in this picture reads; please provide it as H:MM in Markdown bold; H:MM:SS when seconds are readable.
**5:06:08**
